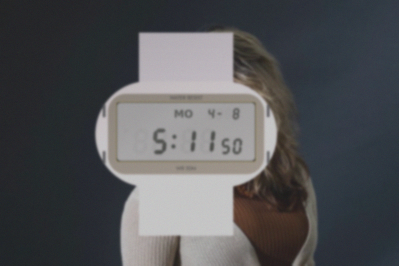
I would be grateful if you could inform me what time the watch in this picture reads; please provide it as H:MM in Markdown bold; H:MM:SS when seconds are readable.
**5:11:50**
